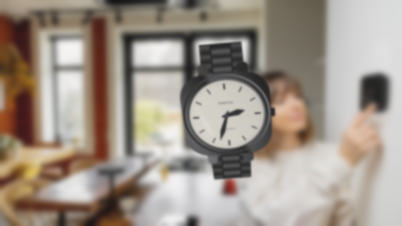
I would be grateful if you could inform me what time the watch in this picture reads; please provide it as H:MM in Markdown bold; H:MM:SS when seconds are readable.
**2:33**
